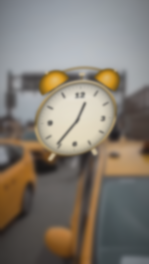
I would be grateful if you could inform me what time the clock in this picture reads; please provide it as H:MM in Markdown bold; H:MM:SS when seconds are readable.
**12:36**
